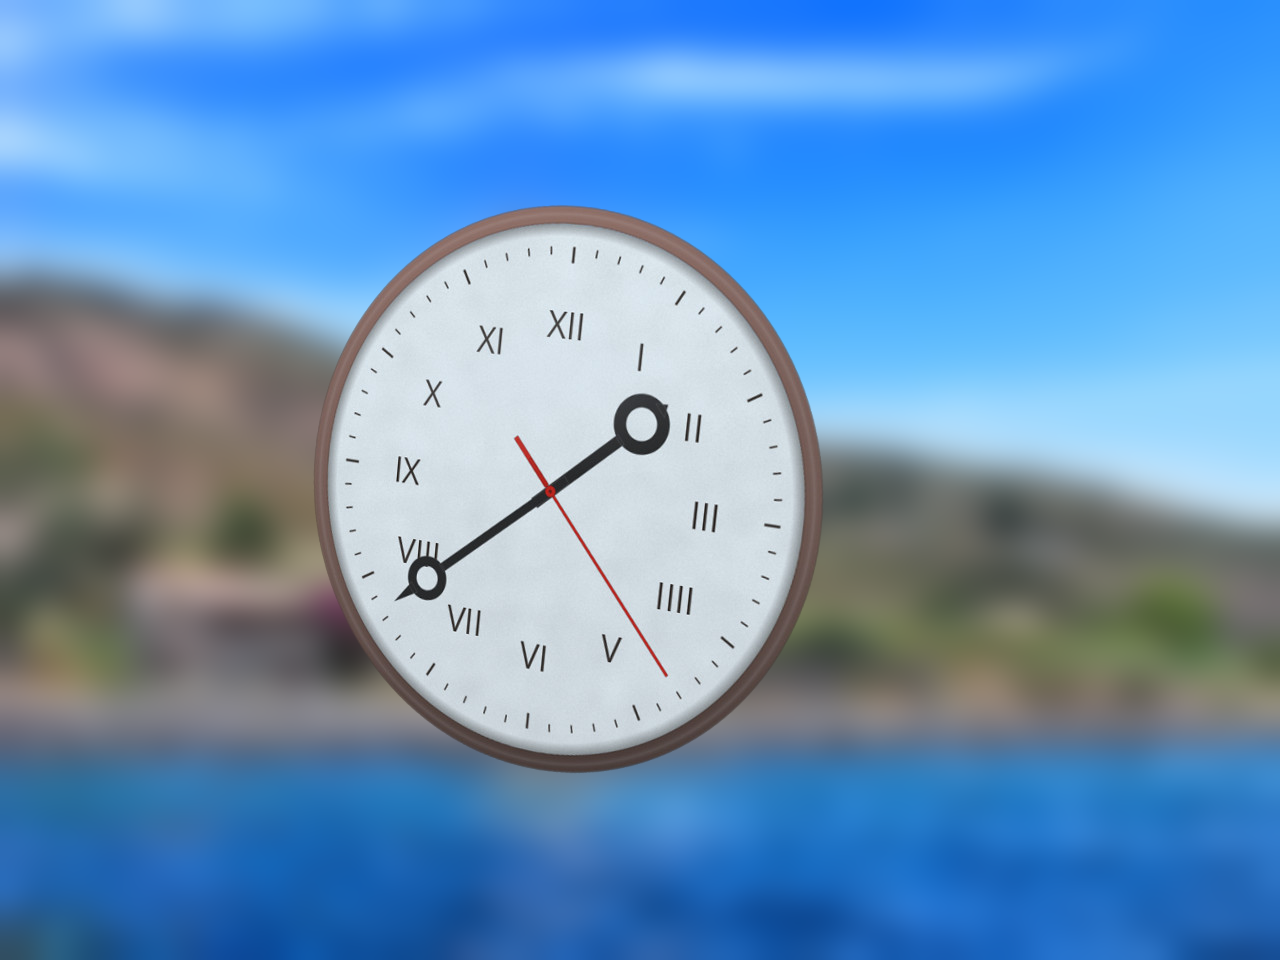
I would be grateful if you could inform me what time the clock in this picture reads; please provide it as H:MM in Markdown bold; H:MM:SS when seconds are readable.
**1:38:23**
